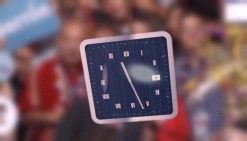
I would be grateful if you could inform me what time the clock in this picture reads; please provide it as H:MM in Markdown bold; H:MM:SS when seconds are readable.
**11:27**
